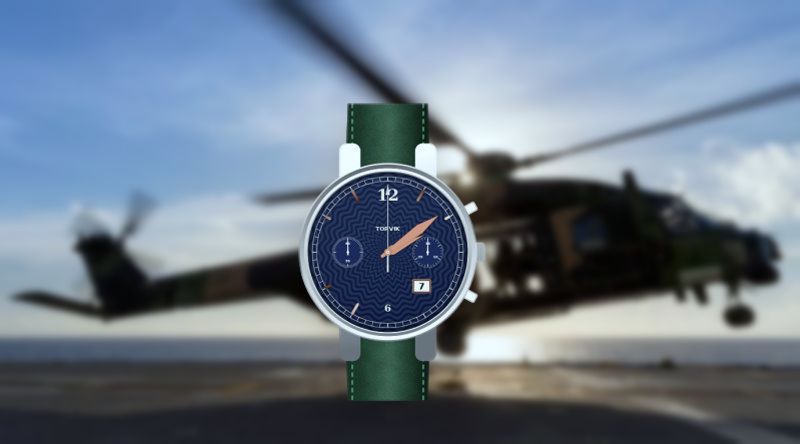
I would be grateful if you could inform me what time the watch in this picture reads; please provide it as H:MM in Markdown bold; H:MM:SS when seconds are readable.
**2:09**
